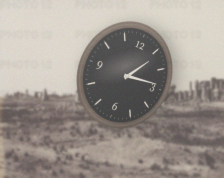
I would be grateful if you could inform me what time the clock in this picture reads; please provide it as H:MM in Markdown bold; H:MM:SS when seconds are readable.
**1:14**
